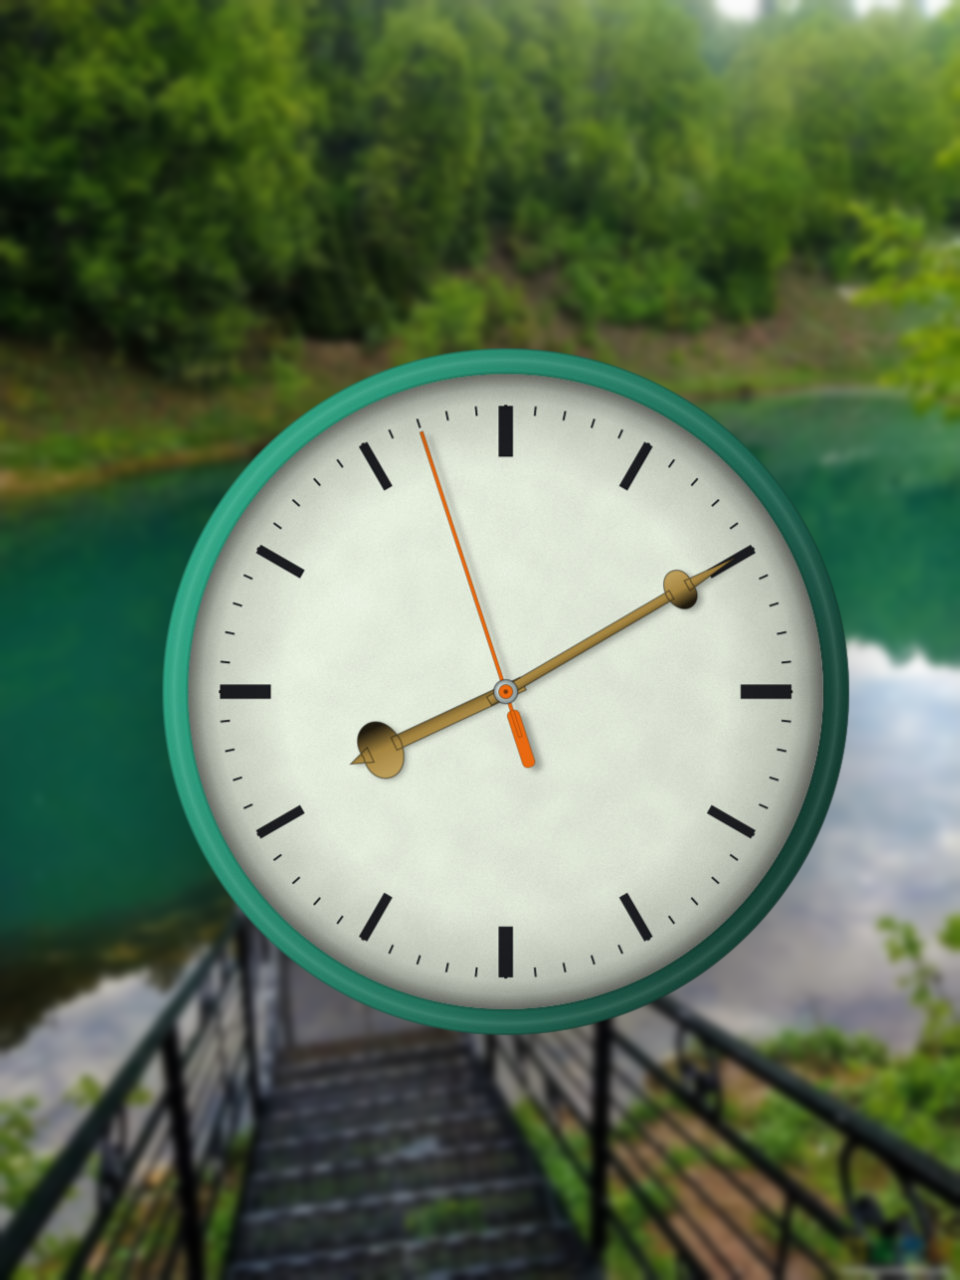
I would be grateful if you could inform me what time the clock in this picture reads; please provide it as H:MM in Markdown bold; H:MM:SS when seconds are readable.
**8:09:57**
